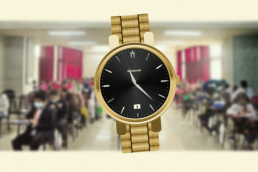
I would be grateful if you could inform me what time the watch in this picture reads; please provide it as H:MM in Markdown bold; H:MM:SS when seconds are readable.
**11:23**
